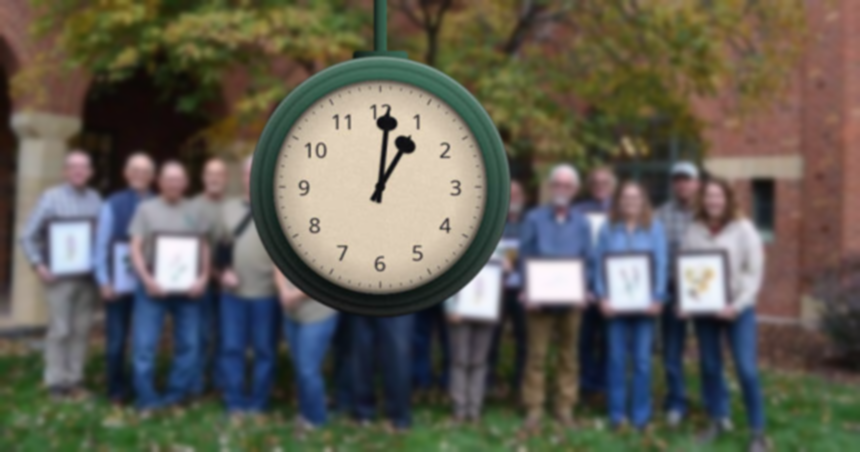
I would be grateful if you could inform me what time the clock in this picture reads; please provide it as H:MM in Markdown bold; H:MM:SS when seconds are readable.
**1:01**
